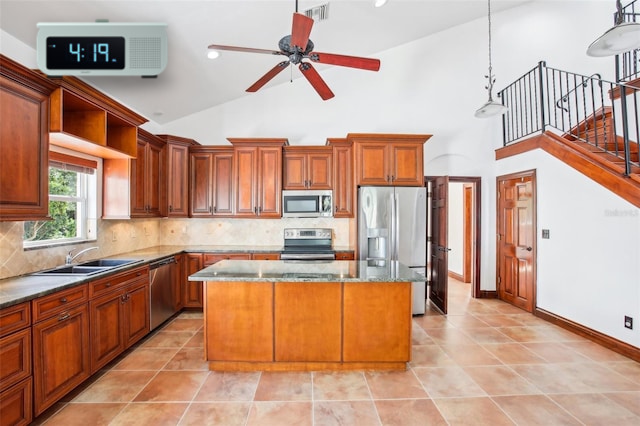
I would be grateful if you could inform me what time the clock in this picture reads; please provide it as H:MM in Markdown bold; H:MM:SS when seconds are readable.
**4:19**
